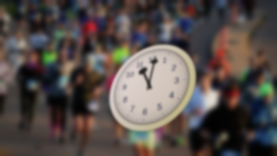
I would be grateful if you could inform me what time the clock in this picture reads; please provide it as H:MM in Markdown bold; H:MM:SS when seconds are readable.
**11:01**
